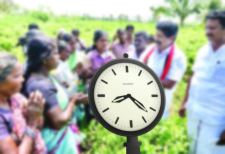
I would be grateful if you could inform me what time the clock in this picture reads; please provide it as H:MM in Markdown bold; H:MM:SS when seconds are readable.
**8:22**
